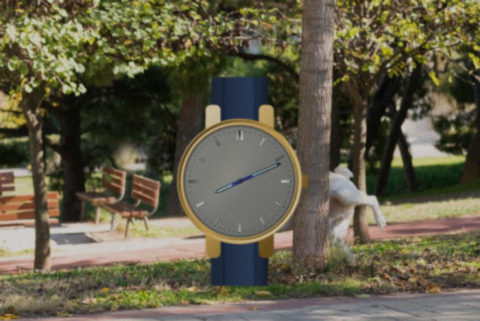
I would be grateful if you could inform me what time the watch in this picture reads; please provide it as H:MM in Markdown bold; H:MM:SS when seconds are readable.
**8:11**
